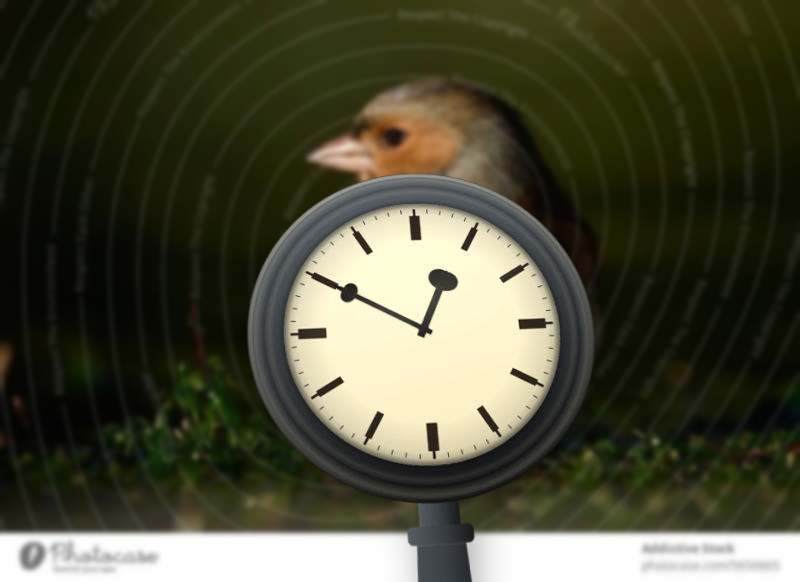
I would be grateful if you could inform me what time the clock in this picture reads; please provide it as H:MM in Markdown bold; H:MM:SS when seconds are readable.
**12:50**
